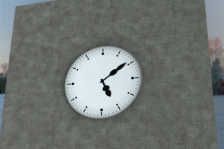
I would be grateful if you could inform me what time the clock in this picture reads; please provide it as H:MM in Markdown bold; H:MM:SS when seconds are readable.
**5:09**
